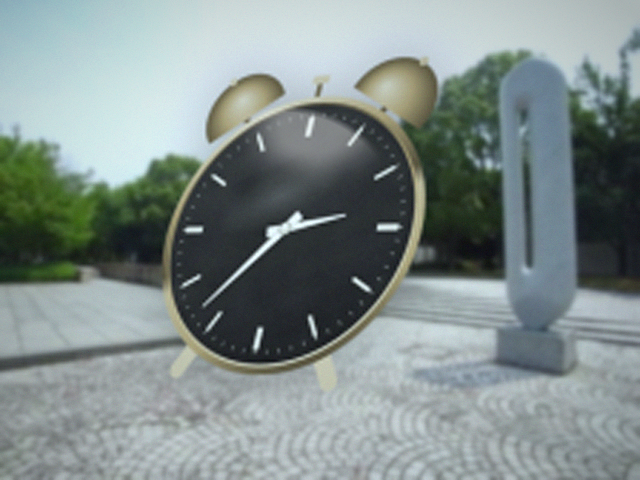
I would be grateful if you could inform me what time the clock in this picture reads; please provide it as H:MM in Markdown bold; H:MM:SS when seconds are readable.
**2:37**
